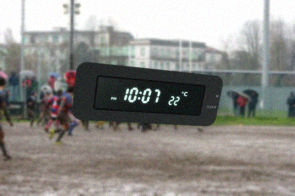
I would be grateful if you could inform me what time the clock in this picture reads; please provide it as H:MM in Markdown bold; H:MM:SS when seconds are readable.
**10:07**
